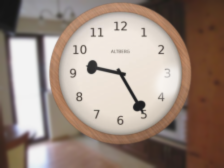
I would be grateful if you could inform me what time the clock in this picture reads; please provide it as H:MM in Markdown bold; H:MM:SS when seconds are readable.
**9:25**
